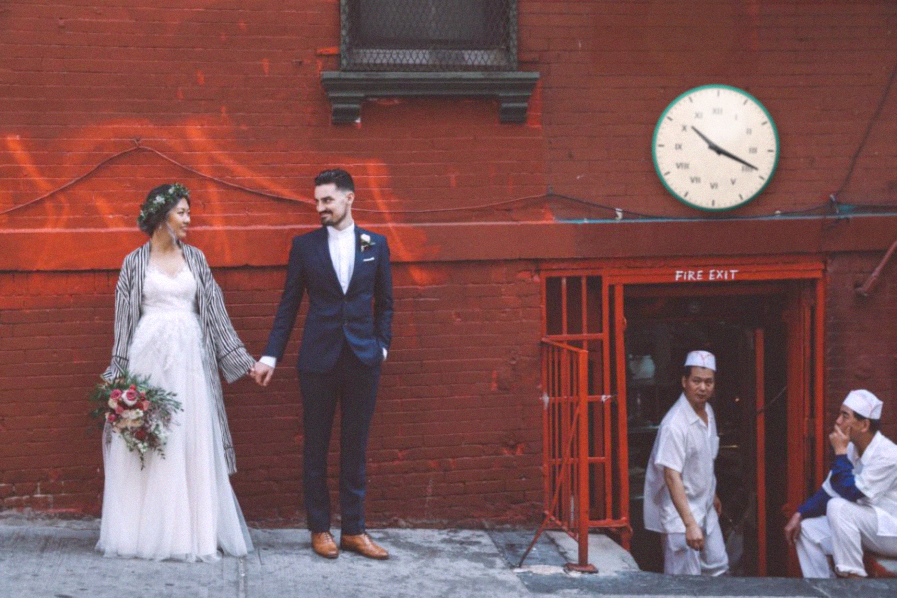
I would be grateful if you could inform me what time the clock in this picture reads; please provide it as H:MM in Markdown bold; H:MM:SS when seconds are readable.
**10:19**
